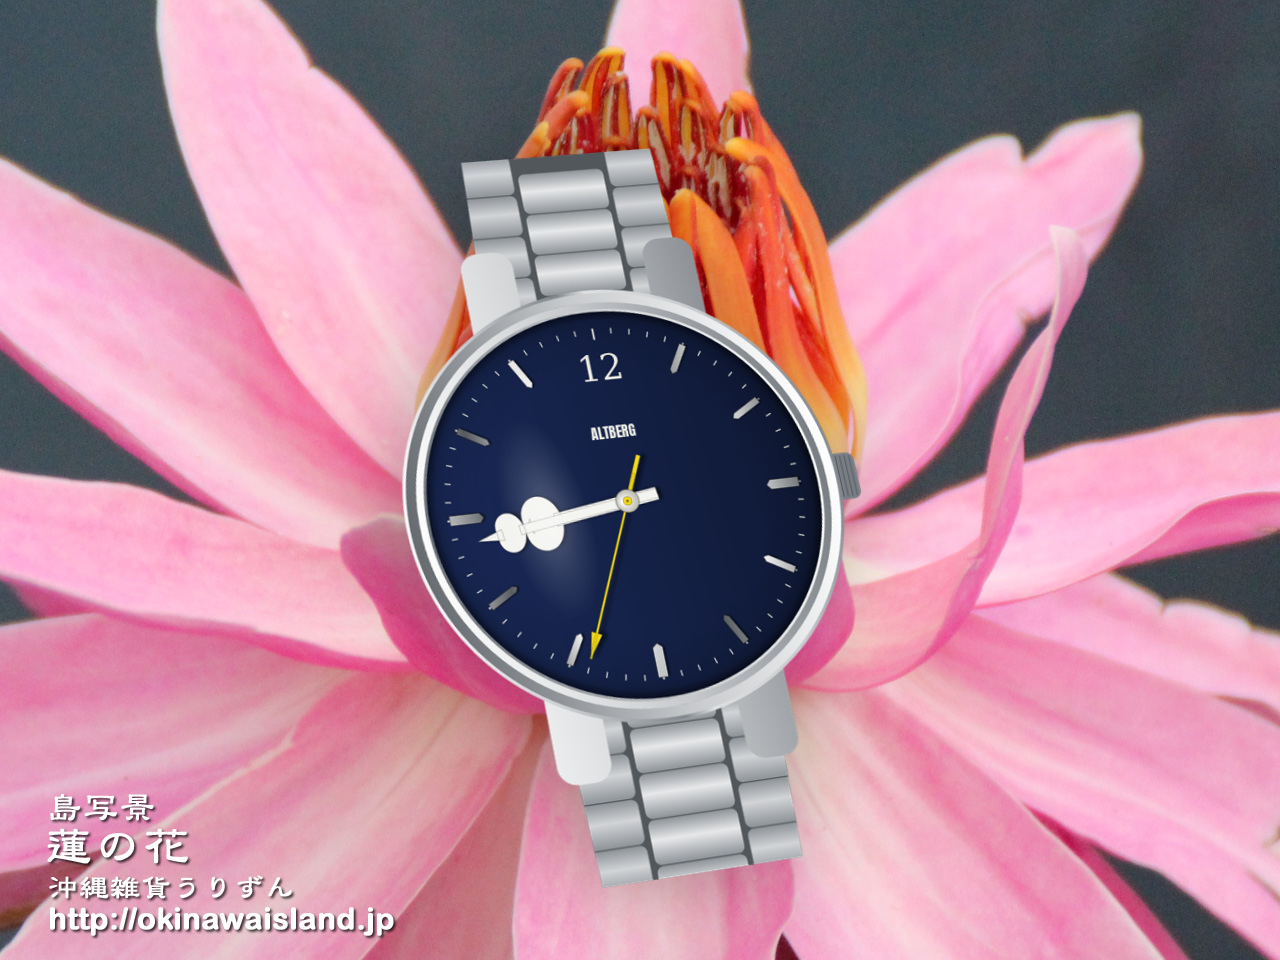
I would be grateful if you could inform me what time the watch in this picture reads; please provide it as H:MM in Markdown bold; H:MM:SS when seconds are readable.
**8:43:34**
